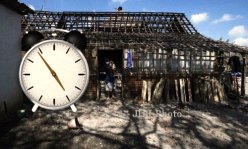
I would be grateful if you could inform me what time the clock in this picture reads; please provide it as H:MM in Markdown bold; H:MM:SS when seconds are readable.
**4:54**
